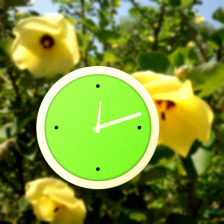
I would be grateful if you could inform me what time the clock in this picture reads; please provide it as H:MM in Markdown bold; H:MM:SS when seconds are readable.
**12:12**
